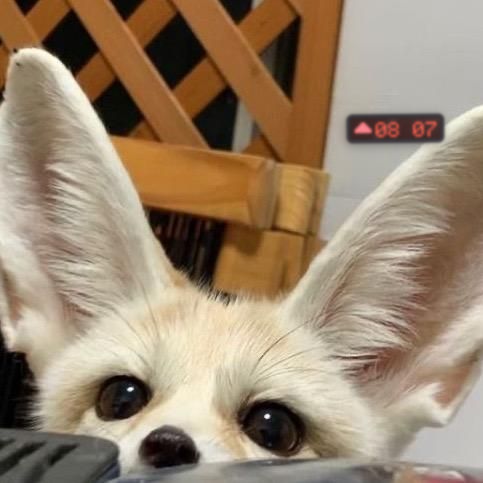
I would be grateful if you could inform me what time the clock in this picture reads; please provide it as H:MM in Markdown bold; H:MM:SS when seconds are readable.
**8:07**
